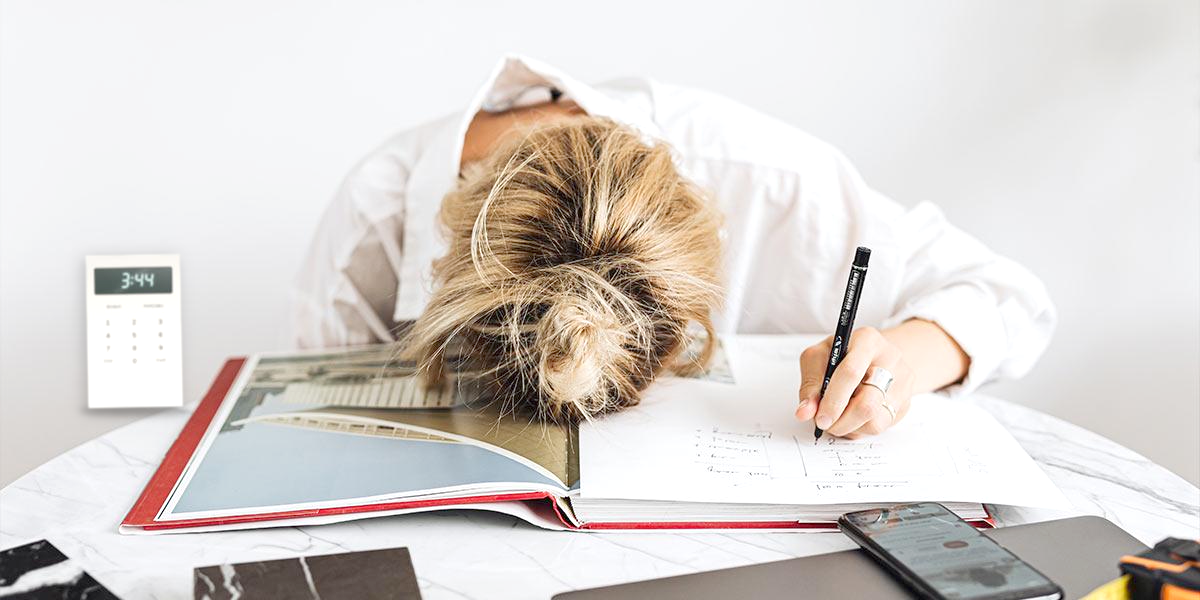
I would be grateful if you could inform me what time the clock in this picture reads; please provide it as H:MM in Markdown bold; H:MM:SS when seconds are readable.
**3:44**
